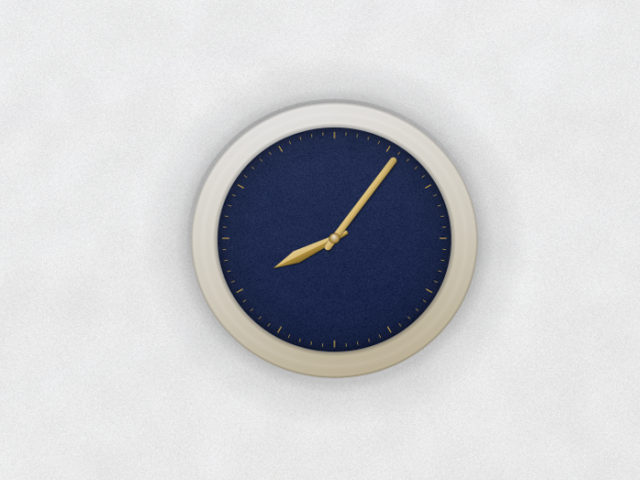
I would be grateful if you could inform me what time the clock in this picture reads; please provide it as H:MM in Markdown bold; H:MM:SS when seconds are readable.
**8:06**
